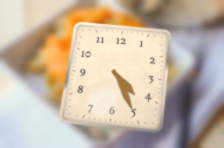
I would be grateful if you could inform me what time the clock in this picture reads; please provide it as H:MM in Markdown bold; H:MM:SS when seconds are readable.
**4:25**
